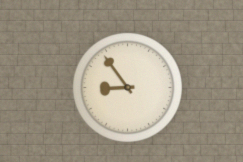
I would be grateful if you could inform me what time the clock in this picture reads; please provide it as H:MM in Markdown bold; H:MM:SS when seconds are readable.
**8:54**
